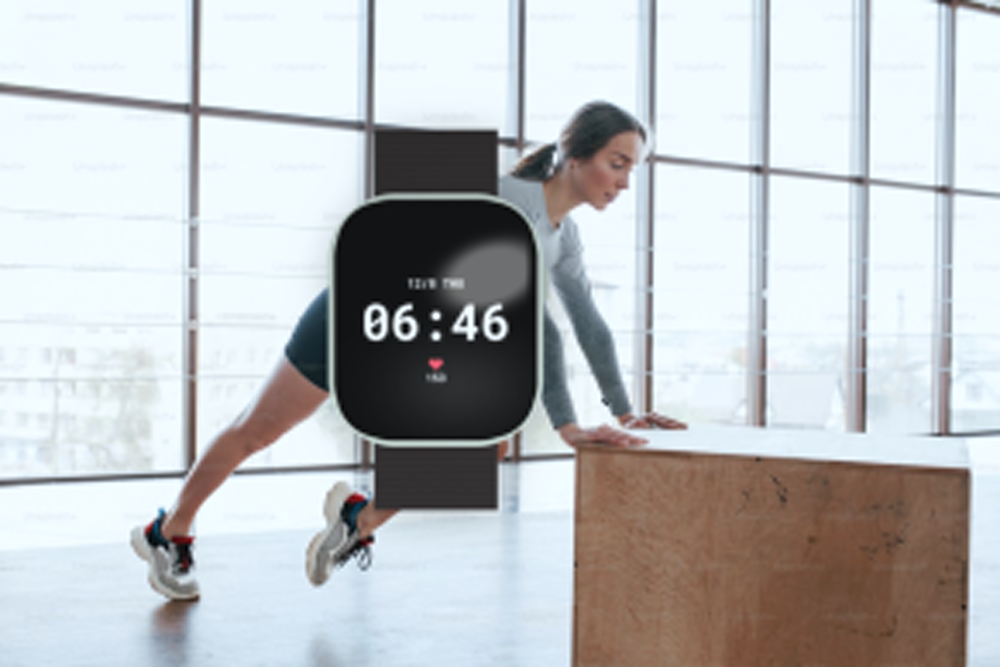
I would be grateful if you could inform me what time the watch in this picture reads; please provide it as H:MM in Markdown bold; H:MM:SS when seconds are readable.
**6:46**
